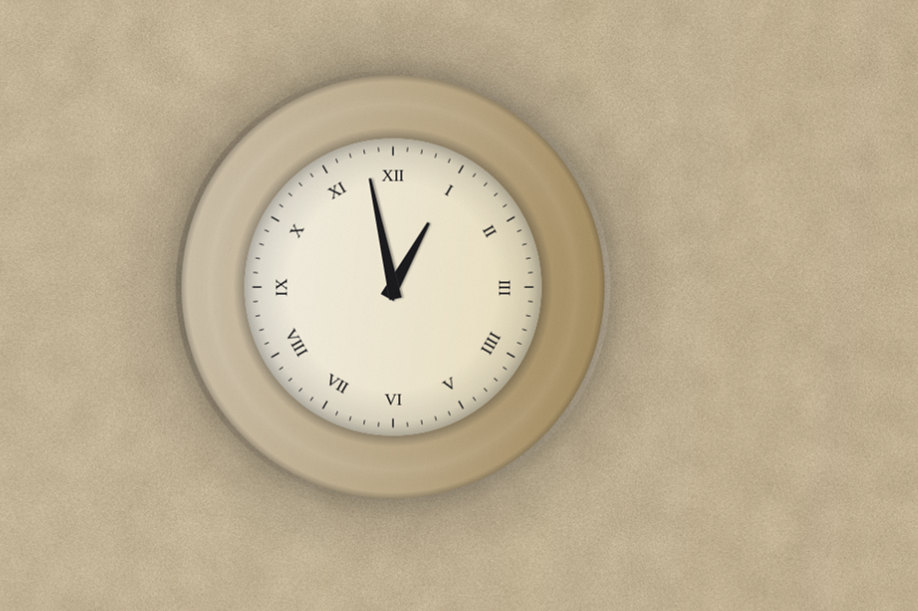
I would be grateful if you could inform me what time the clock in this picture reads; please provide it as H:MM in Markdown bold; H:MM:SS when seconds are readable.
**12:58**
